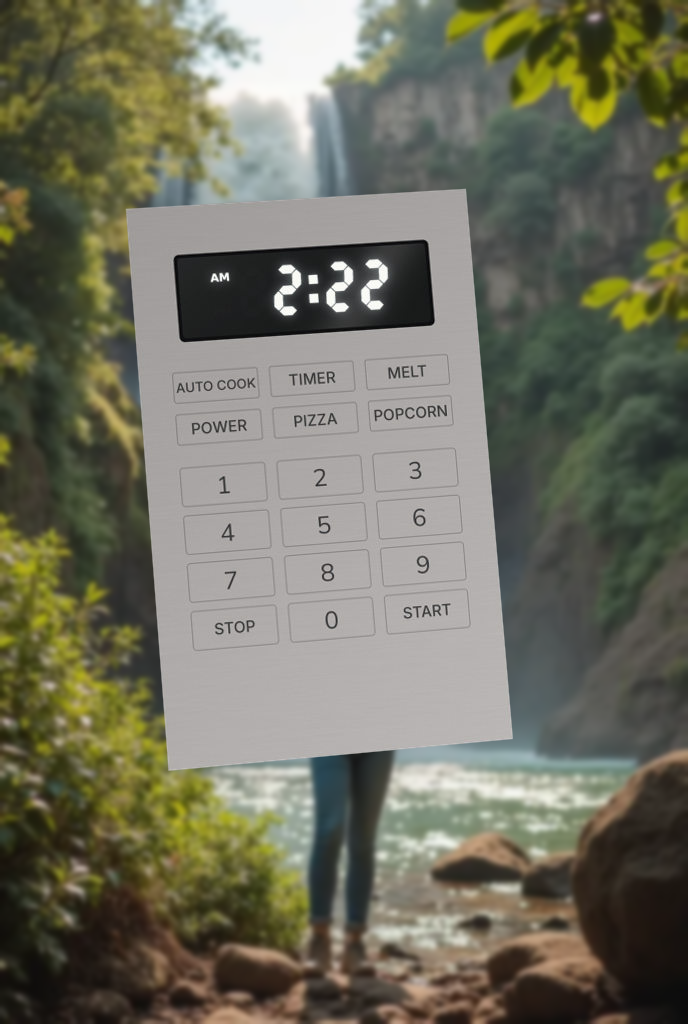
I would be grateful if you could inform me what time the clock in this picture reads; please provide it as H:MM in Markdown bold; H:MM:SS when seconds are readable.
**2:22**
